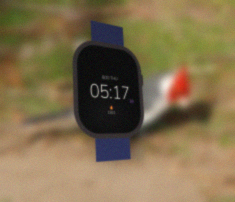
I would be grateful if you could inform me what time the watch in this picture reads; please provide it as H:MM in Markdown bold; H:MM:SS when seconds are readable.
**5:17**
